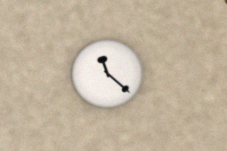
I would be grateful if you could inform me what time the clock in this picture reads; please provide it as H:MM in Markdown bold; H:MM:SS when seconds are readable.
**11:22**
